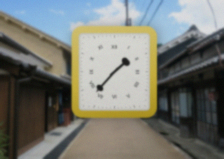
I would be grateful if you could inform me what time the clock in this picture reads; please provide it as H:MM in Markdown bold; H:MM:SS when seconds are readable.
**1:37**
